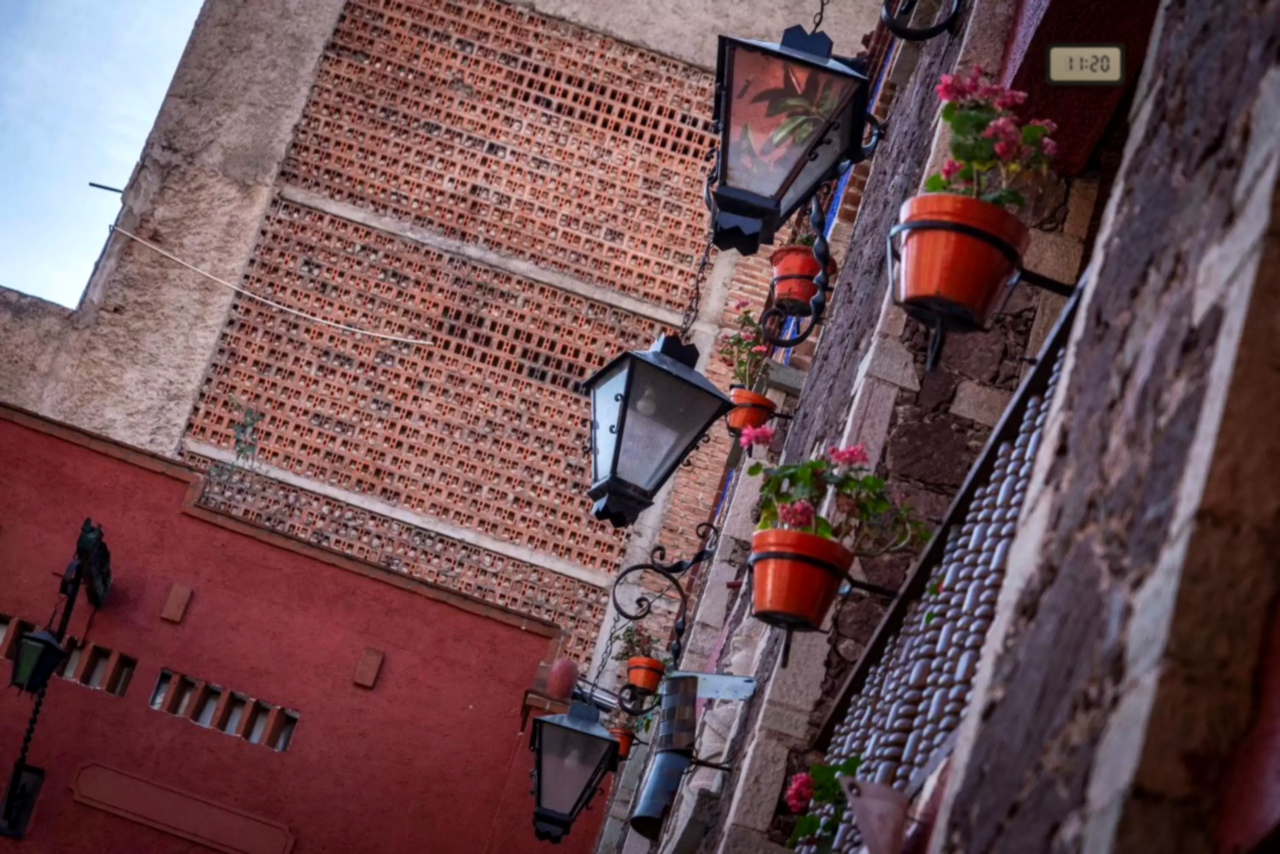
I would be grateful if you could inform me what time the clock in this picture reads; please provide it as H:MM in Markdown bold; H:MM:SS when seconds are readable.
**11:20**
